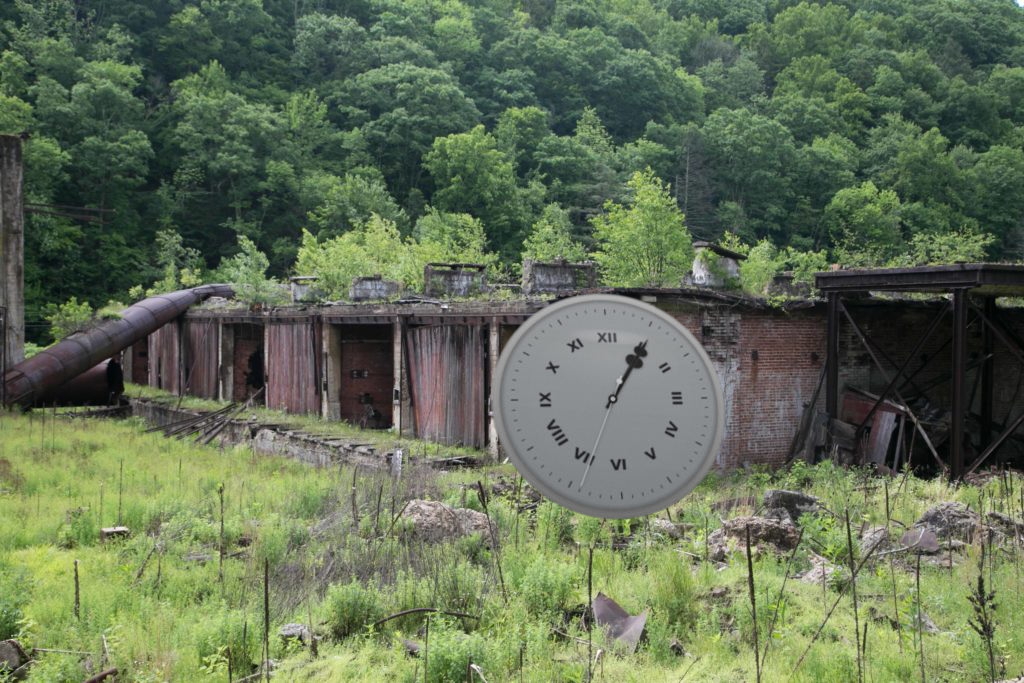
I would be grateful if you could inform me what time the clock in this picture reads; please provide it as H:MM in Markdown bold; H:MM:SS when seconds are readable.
**1:05:34**
